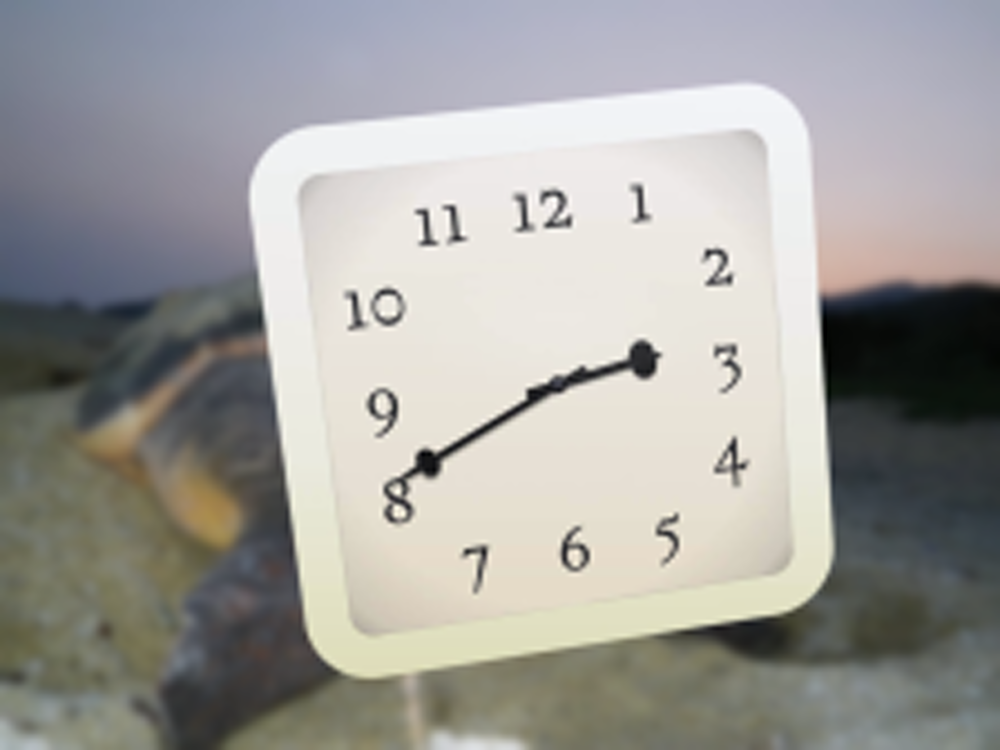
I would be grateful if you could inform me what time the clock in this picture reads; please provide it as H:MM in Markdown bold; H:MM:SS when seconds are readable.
**2:41**
